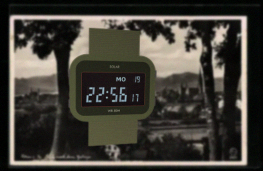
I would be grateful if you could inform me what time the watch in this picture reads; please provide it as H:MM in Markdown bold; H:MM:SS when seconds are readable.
**22:56:17**
